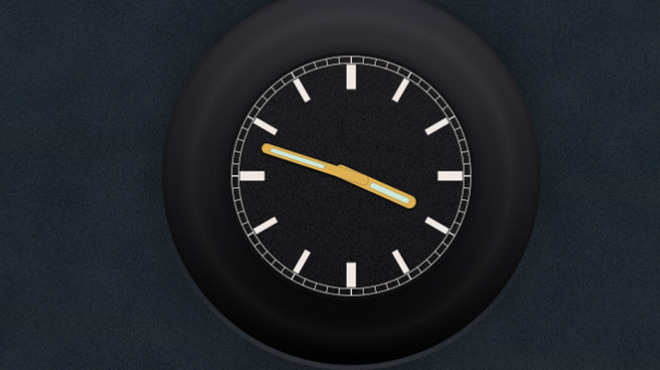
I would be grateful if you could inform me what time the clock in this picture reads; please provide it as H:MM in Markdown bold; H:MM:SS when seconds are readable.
**3:48**
